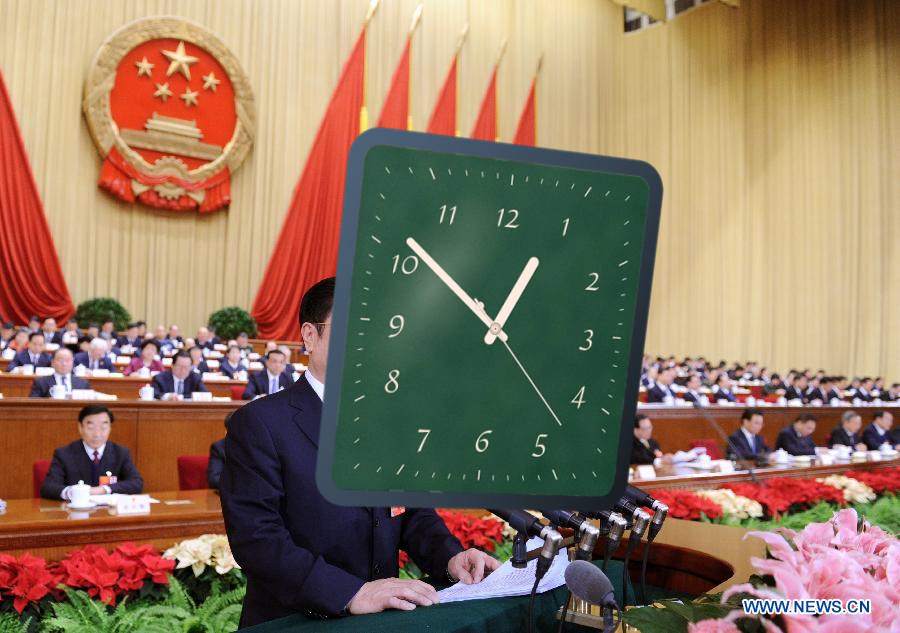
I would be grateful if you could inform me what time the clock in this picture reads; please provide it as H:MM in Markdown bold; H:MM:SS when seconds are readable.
**12:51:23**
